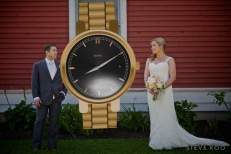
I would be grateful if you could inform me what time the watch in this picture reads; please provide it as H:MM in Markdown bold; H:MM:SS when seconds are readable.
**8:10**
